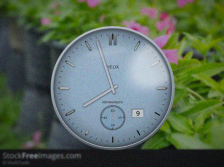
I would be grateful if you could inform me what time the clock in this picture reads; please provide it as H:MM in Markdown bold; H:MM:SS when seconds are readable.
**7:57**
